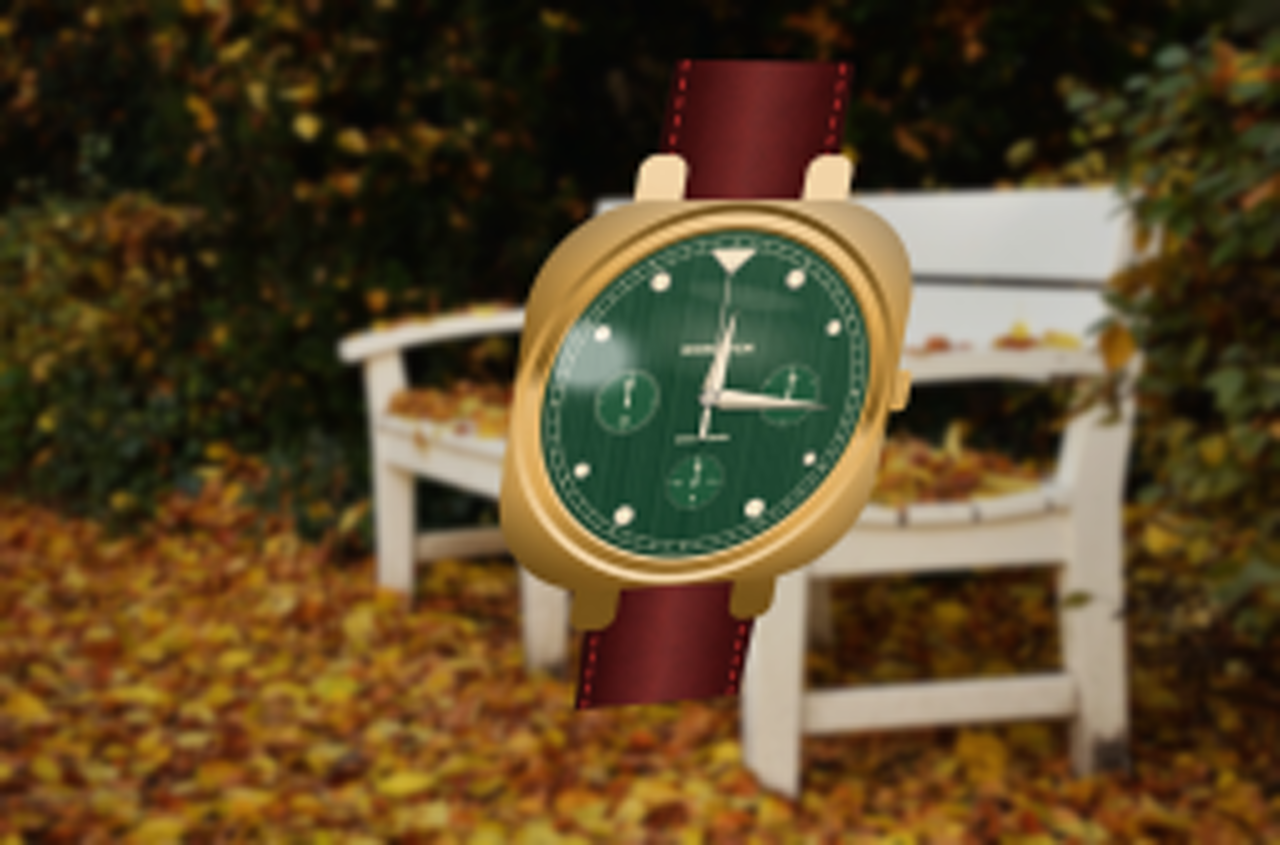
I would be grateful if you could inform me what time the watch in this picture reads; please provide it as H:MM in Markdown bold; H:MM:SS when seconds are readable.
**12:16**
